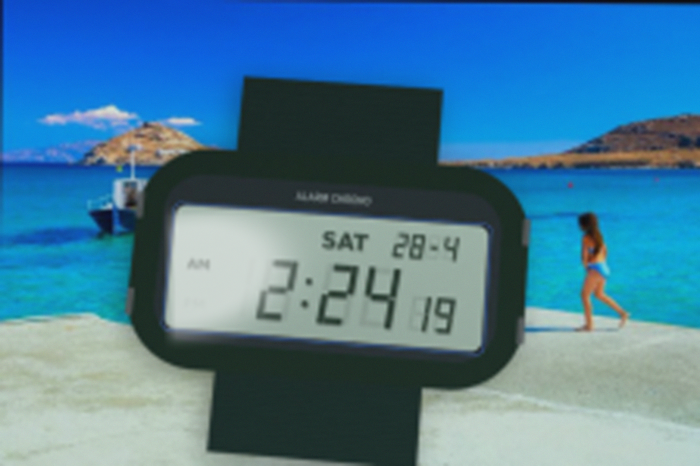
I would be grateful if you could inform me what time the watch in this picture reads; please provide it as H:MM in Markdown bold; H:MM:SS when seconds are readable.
**2:24:19**
